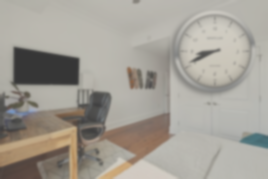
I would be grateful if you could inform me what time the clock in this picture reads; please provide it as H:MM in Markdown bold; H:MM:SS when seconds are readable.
**8:41**
